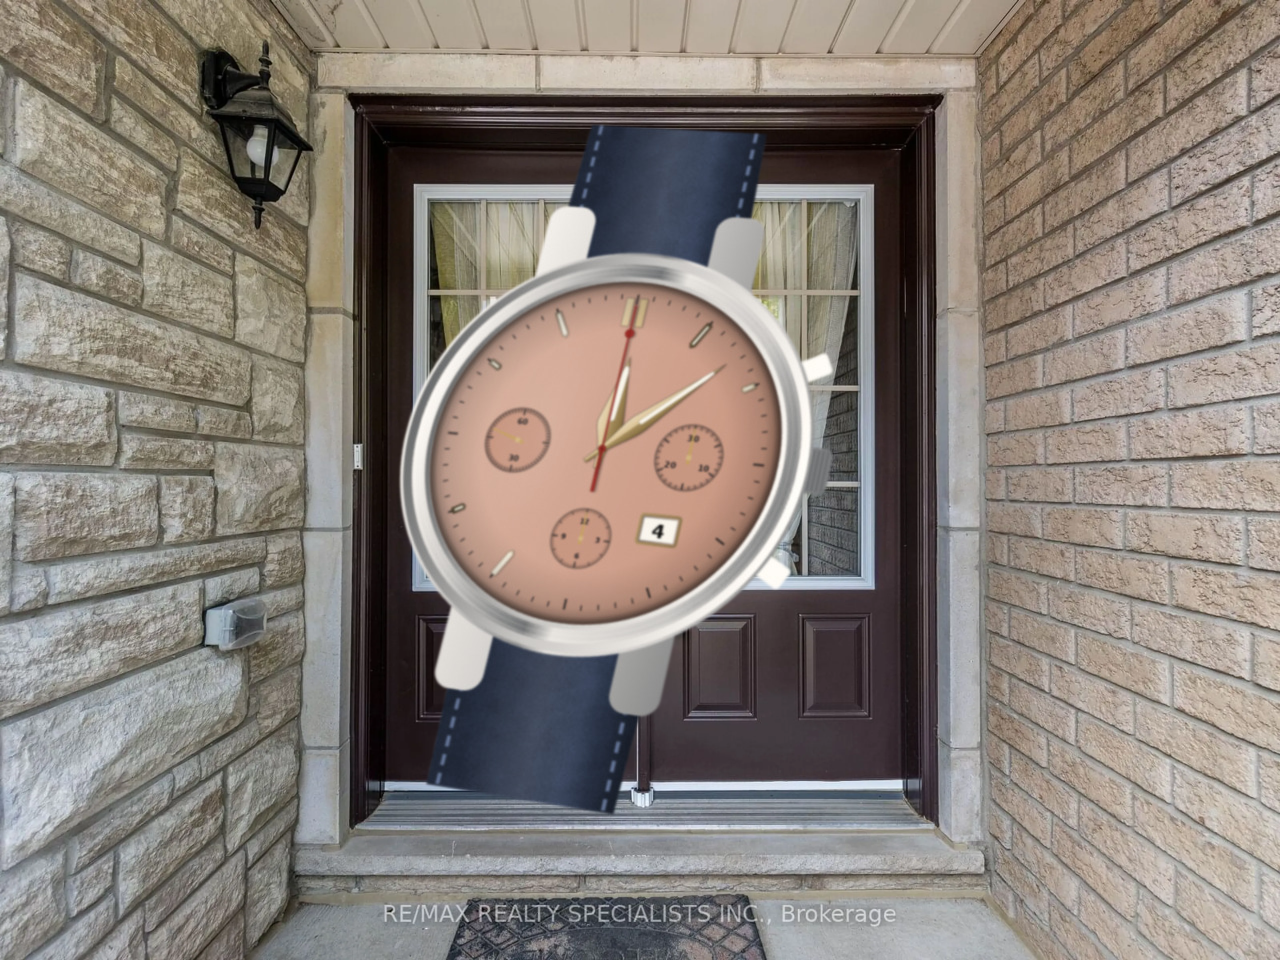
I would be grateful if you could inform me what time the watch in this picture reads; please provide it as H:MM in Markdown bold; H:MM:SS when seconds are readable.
**12:07:48**
